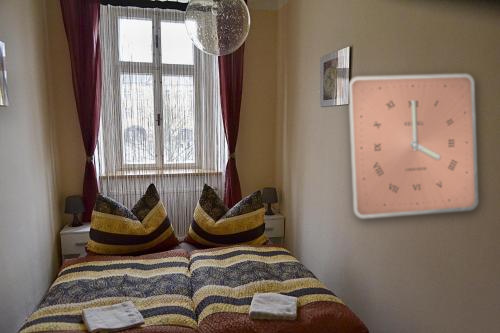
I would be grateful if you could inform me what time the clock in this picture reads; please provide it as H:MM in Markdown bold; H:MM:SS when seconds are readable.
**4:00**
